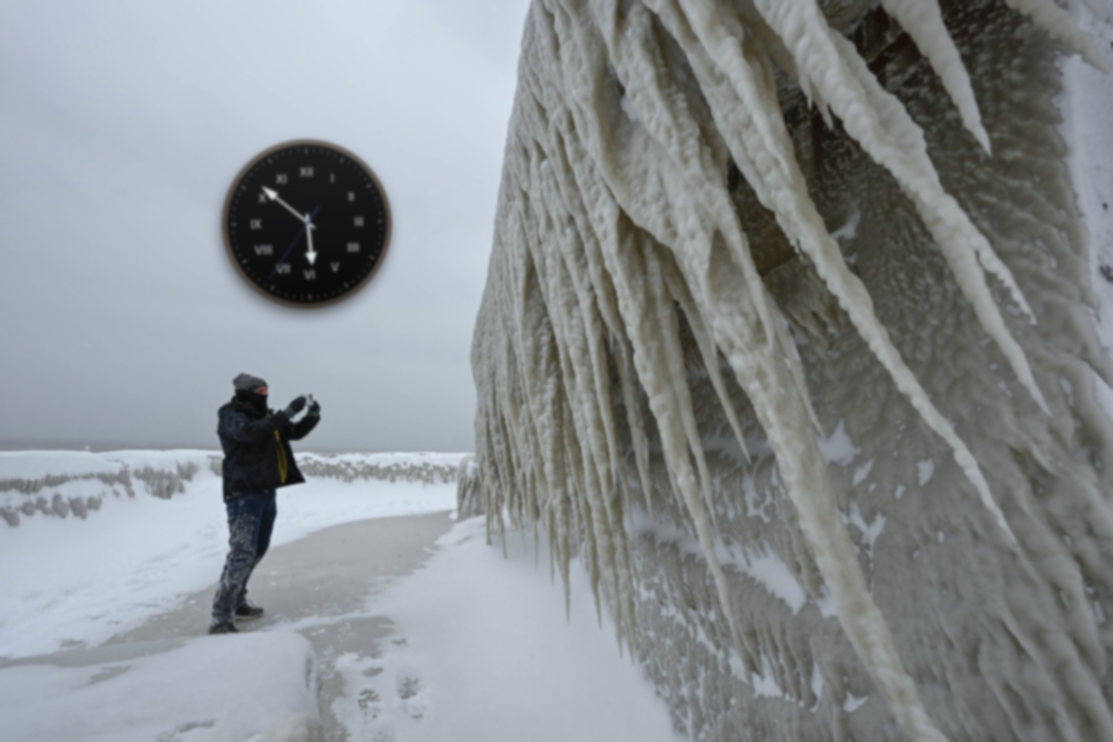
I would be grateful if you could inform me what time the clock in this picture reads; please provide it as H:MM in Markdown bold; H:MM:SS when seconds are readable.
**5:51:36**
